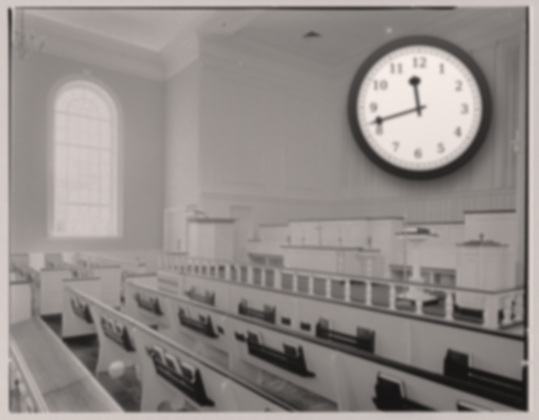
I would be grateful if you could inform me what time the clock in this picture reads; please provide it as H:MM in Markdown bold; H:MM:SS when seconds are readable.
**11:42**
